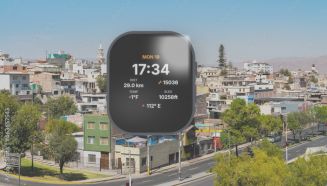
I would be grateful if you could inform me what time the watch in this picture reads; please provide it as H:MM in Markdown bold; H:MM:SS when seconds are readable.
**17:34**
